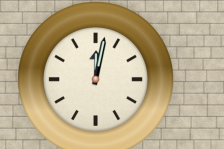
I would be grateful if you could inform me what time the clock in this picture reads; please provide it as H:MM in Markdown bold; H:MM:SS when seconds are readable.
**12:02**
